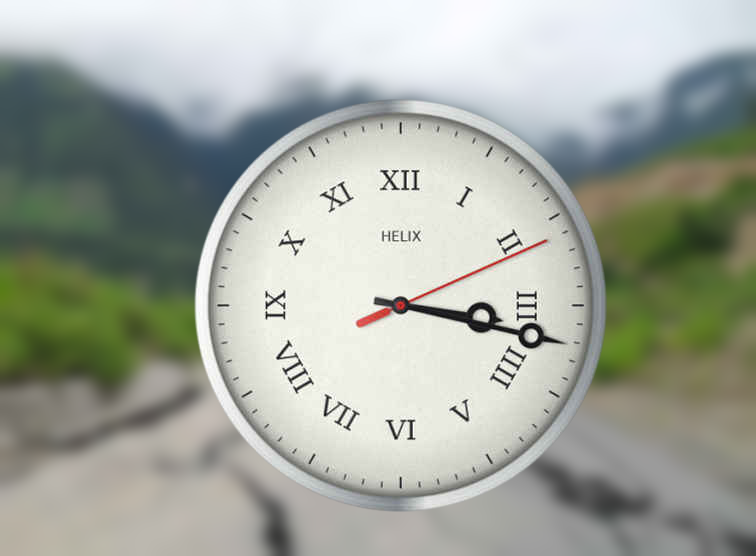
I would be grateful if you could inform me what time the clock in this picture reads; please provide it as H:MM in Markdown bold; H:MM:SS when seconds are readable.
**3:17:11**
